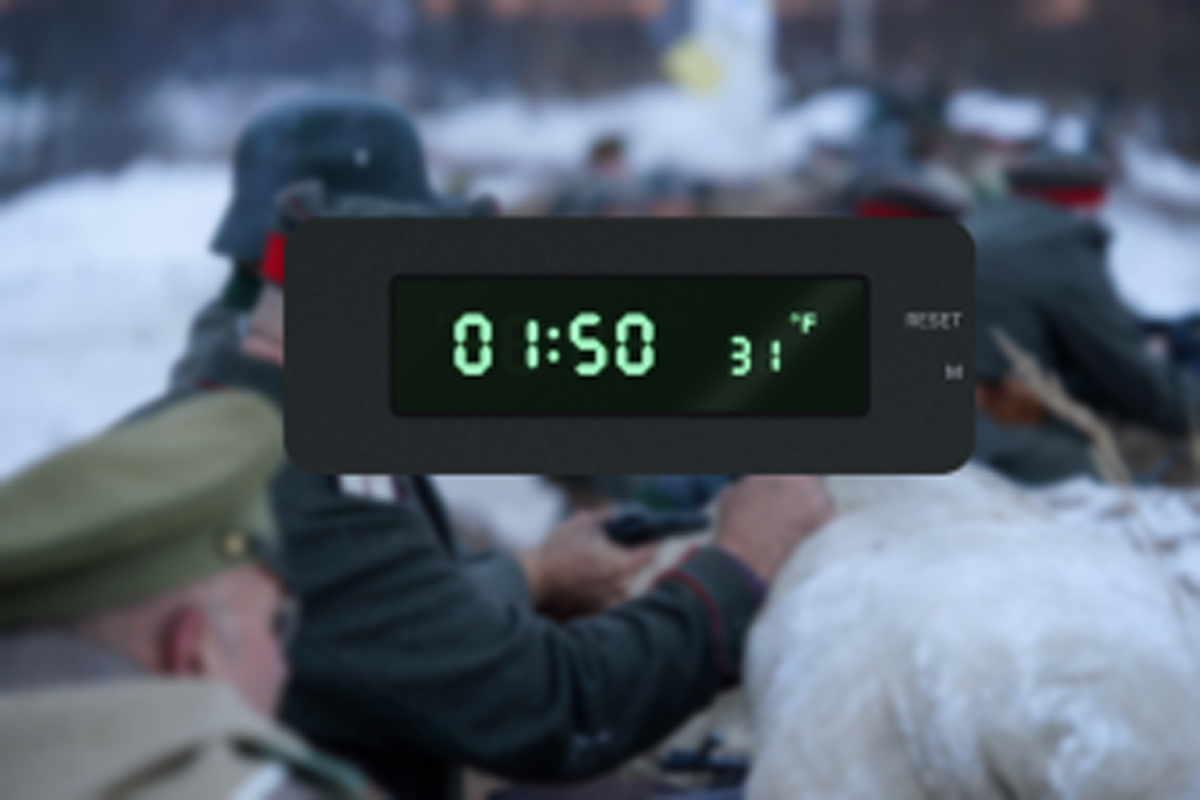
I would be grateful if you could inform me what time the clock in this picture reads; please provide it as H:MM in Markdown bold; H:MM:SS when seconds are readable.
**1:50**
